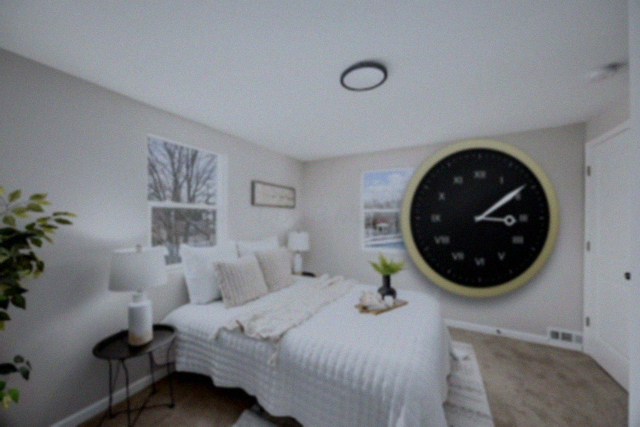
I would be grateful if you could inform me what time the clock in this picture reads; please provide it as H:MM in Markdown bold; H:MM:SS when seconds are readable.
**3:09**
